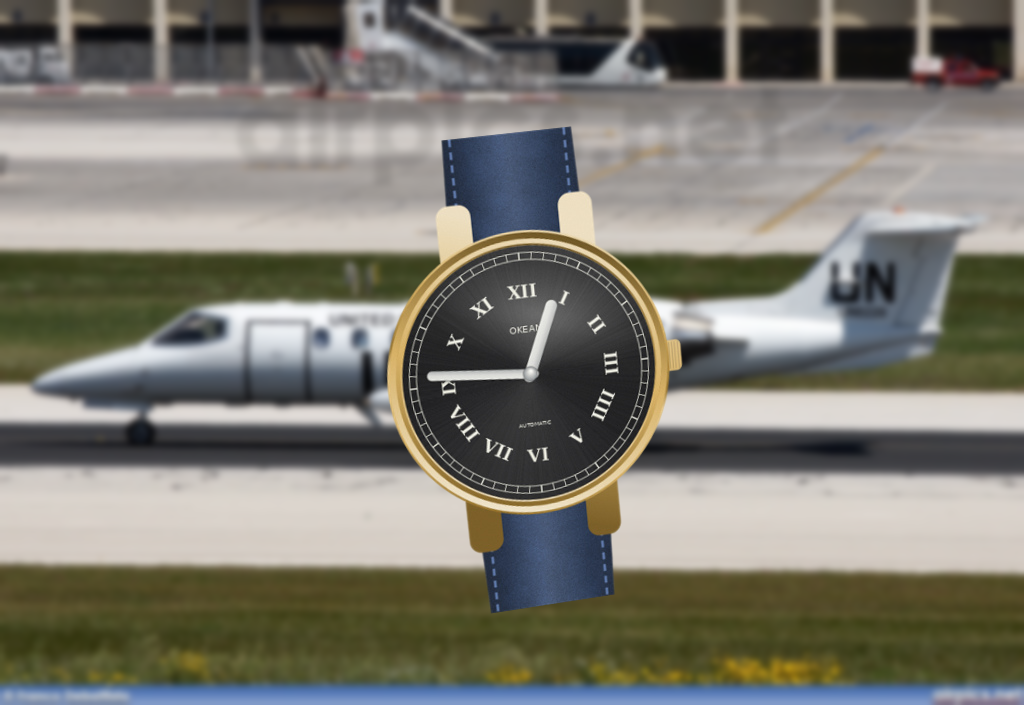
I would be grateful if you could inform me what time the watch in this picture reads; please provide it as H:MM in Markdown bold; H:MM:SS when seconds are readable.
**12:46**
